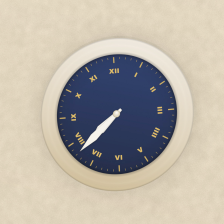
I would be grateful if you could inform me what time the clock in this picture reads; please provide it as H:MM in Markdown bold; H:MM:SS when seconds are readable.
**7:38**
